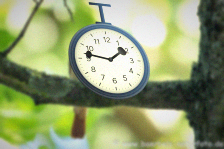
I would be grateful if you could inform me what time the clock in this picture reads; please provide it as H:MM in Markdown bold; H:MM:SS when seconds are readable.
**1:47**
